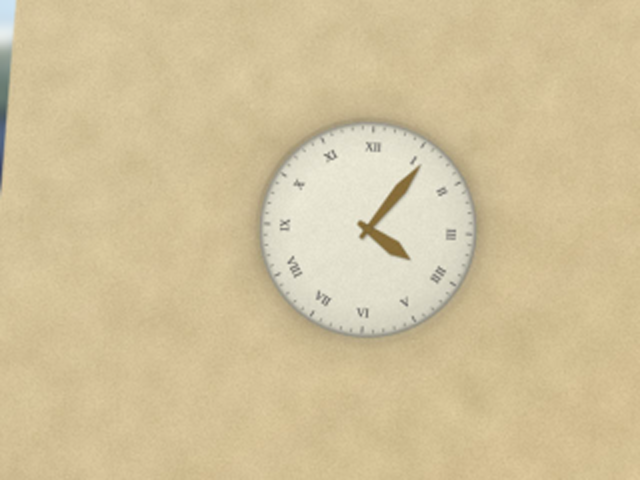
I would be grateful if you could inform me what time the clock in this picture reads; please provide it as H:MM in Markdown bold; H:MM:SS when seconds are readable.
**4:06**
